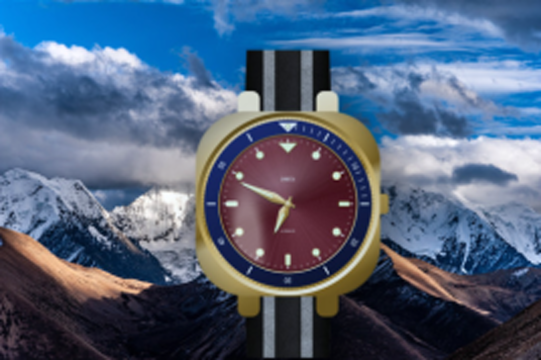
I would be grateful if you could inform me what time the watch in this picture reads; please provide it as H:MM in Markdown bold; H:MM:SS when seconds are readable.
**6:49**
